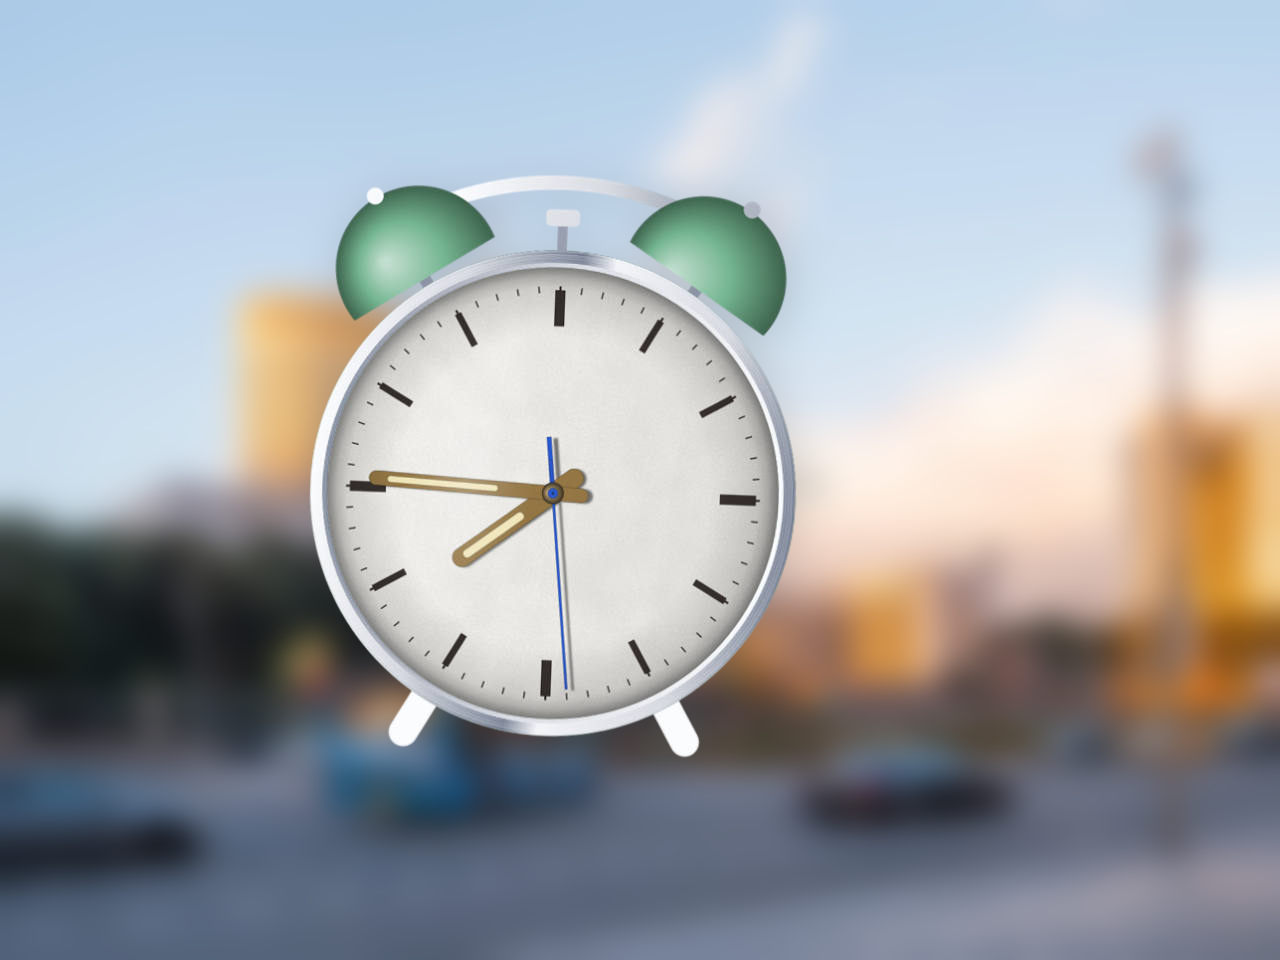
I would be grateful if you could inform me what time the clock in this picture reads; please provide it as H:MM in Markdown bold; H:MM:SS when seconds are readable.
**7:45:29**
